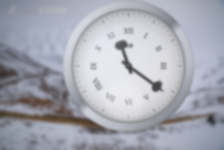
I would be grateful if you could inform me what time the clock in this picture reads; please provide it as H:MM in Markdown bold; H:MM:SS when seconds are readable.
**11:21**
